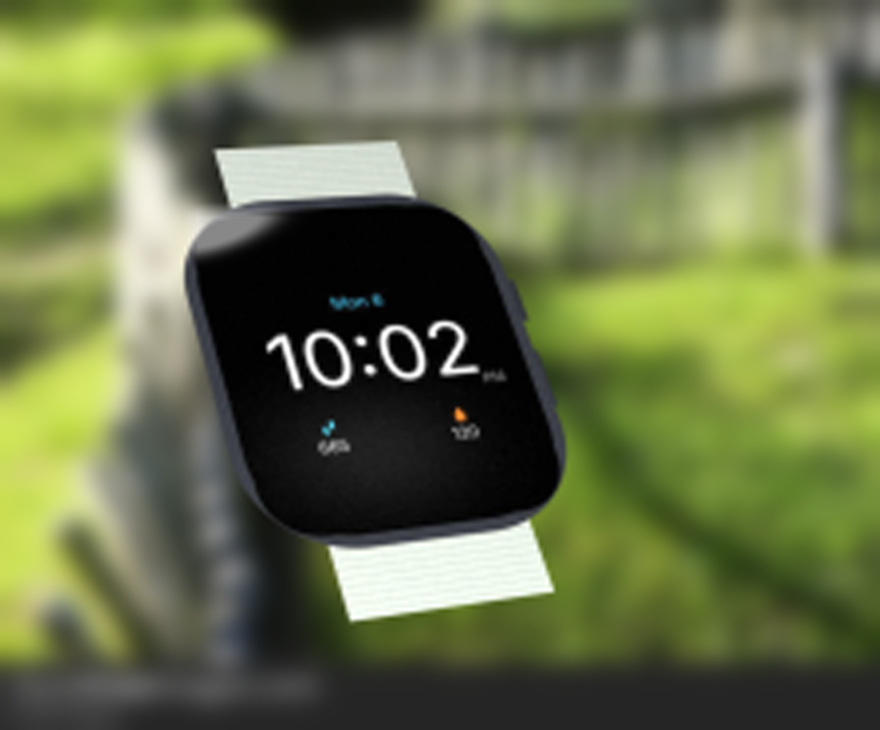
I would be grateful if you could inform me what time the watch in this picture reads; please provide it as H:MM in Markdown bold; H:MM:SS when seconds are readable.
**10:02**
